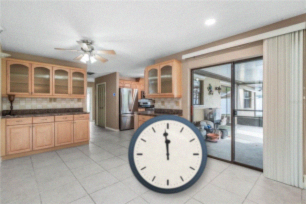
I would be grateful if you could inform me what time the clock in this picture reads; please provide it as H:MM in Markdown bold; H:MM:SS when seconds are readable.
**11:59**
